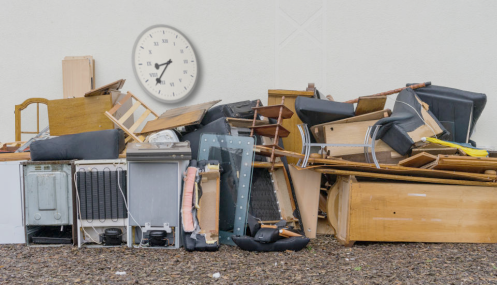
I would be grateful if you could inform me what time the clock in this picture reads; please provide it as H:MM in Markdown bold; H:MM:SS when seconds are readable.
**8:37**
